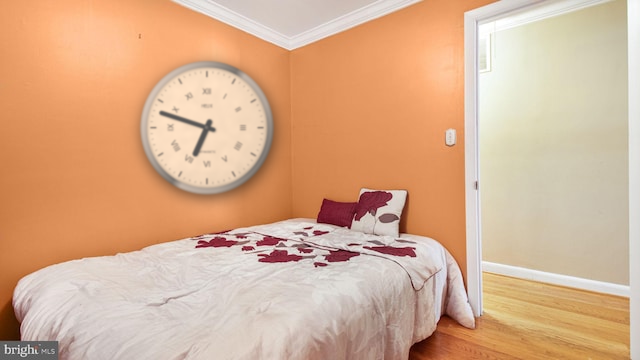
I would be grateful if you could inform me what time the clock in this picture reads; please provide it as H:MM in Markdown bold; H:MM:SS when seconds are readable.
**6:48**
